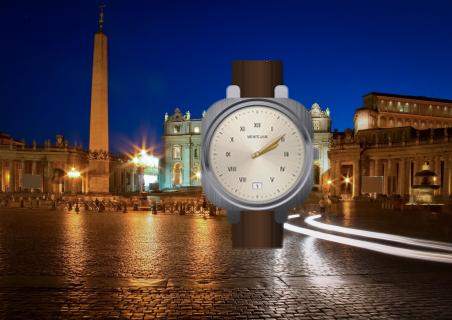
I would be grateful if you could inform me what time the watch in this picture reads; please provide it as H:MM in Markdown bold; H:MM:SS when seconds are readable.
**2:09**
